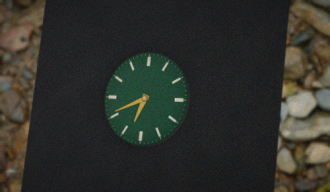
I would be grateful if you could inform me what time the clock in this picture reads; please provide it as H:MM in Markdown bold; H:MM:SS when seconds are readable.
**6:41**
